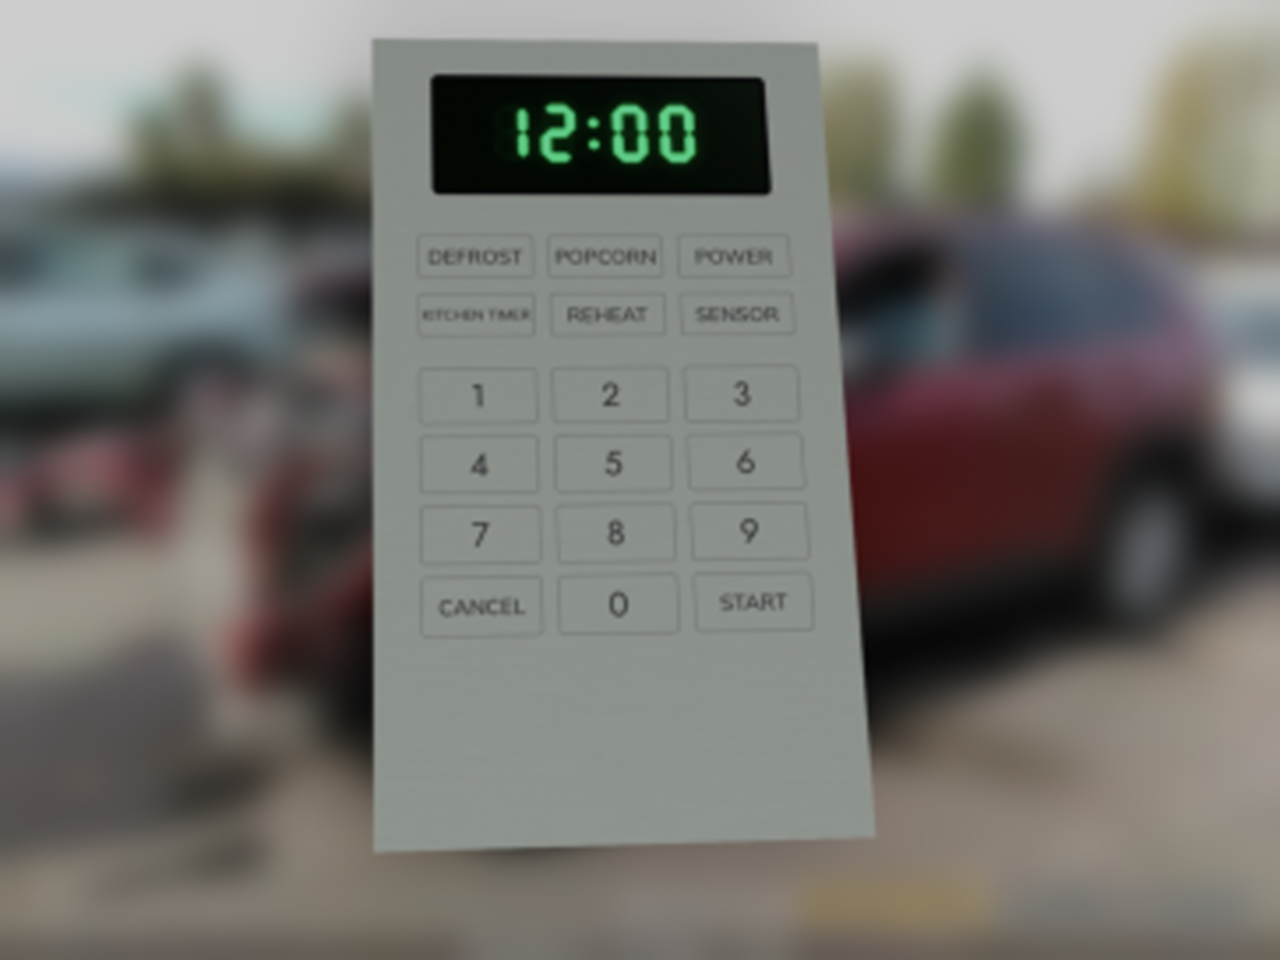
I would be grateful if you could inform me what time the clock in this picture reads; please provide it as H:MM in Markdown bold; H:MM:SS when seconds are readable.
**12:00**
